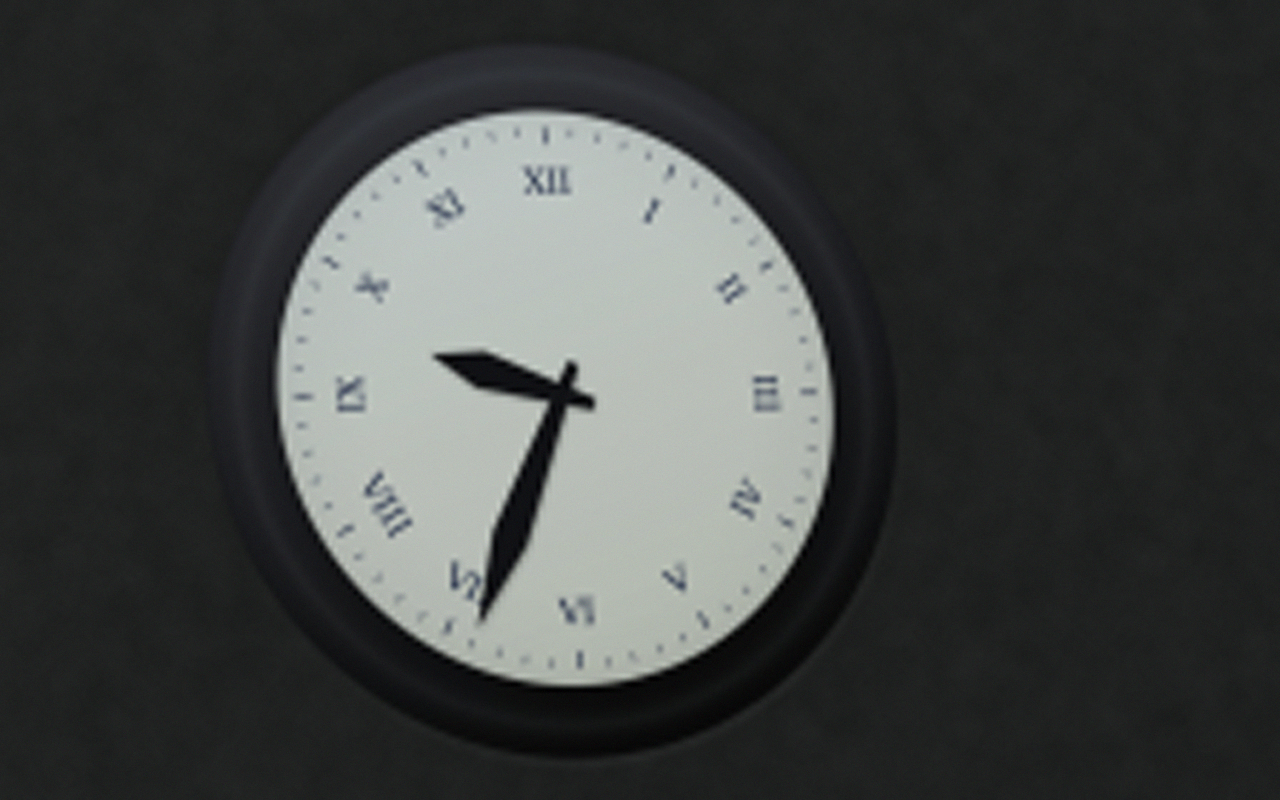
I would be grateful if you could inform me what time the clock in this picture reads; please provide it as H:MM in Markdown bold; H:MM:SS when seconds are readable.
**9:34**
